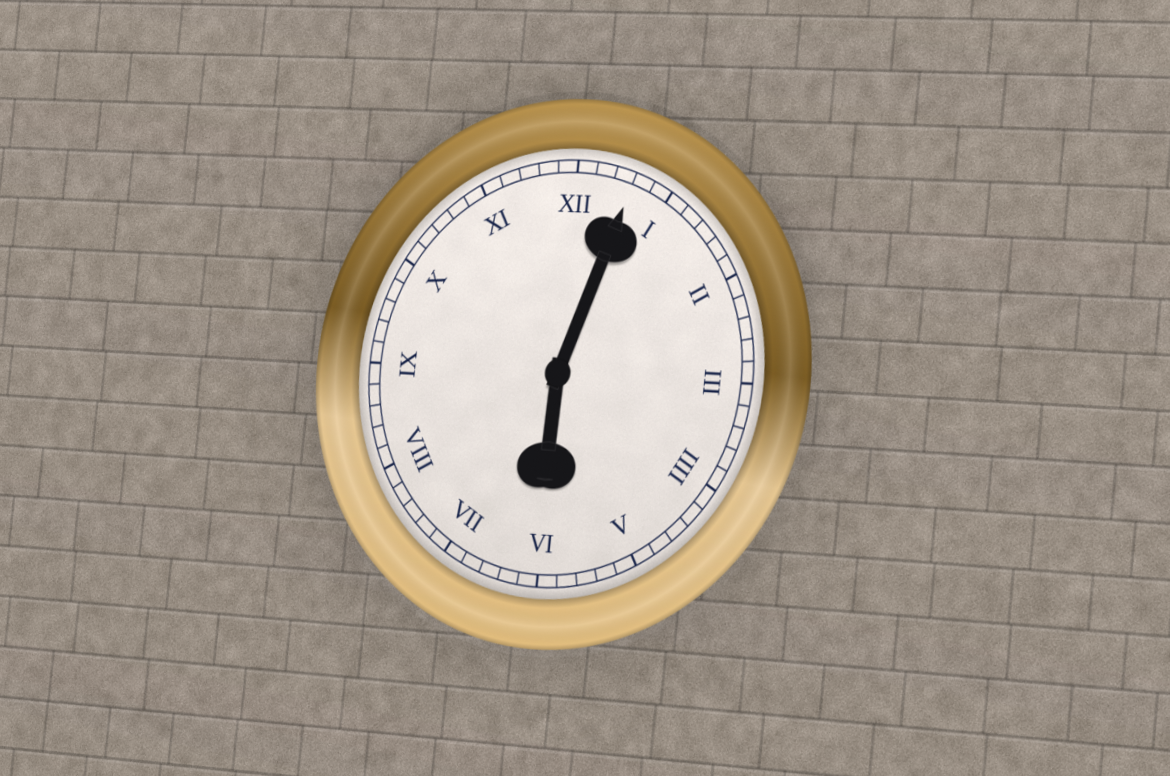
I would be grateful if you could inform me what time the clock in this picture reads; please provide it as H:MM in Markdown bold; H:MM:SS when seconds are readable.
**6:03**
